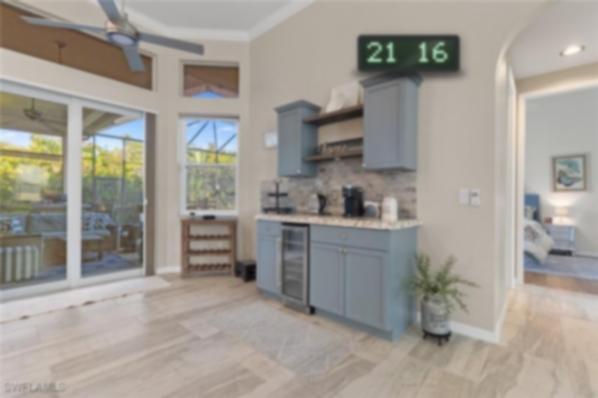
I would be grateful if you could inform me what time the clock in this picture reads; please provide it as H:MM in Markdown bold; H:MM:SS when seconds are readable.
**21:16**
